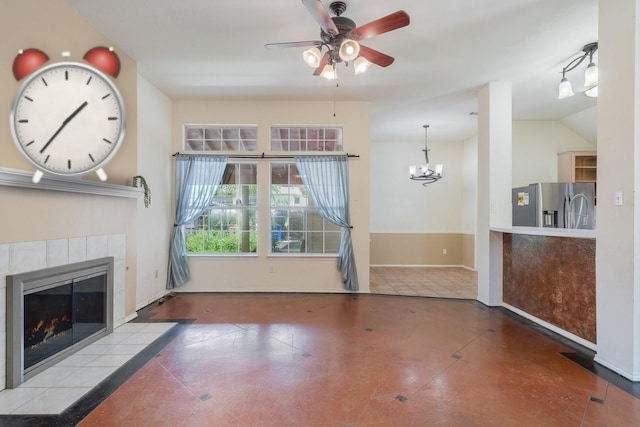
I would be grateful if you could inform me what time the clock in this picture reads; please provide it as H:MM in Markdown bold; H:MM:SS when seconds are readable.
**1:37**
